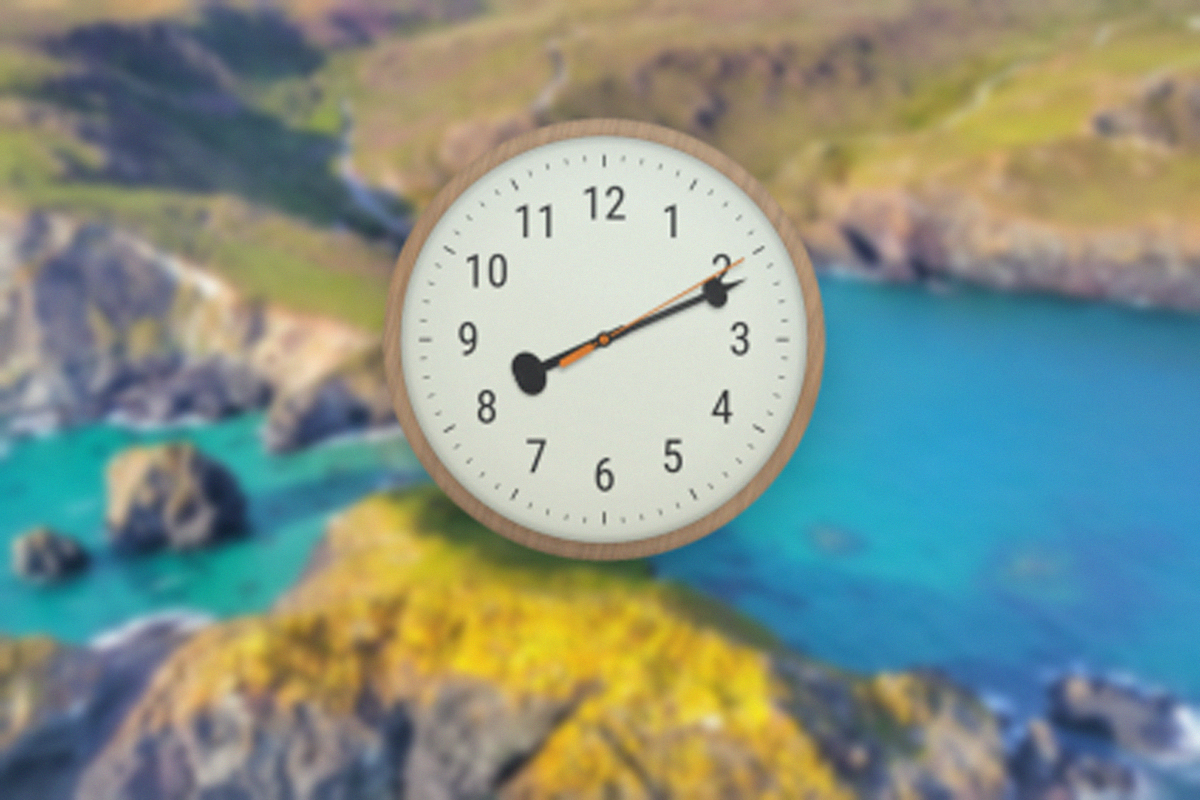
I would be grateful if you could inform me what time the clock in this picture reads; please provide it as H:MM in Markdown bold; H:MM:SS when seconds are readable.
**8:11:10**
